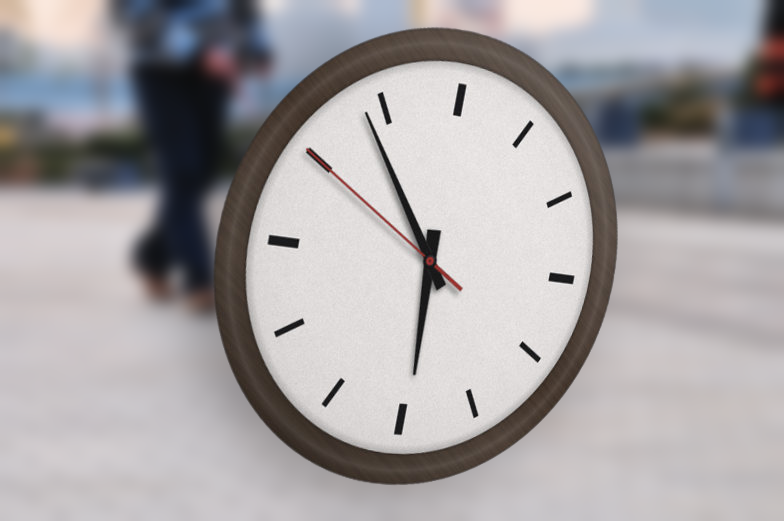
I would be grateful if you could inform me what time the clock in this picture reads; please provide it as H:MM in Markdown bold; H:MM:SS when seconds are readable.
**5:53:50**
